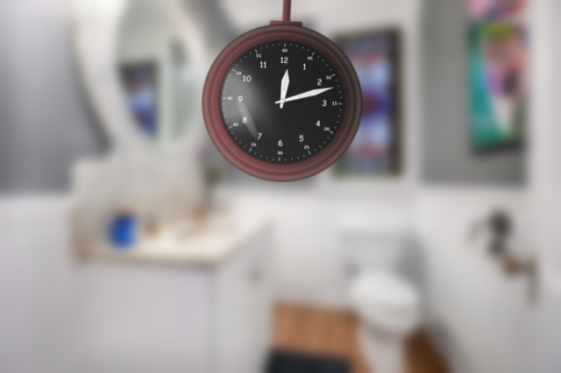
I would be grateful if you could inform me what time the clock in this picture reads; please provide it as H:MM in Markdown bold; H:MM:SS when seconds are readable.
**12:12**
